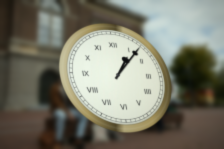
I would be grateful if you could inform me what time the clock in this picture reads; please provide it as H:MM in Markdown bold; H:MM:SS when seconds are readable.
**1:07**
